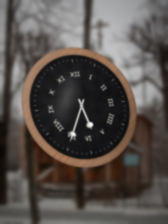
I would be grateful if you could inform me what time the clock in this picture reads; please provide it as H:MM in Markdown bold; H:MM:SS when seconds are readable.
**5:35**
